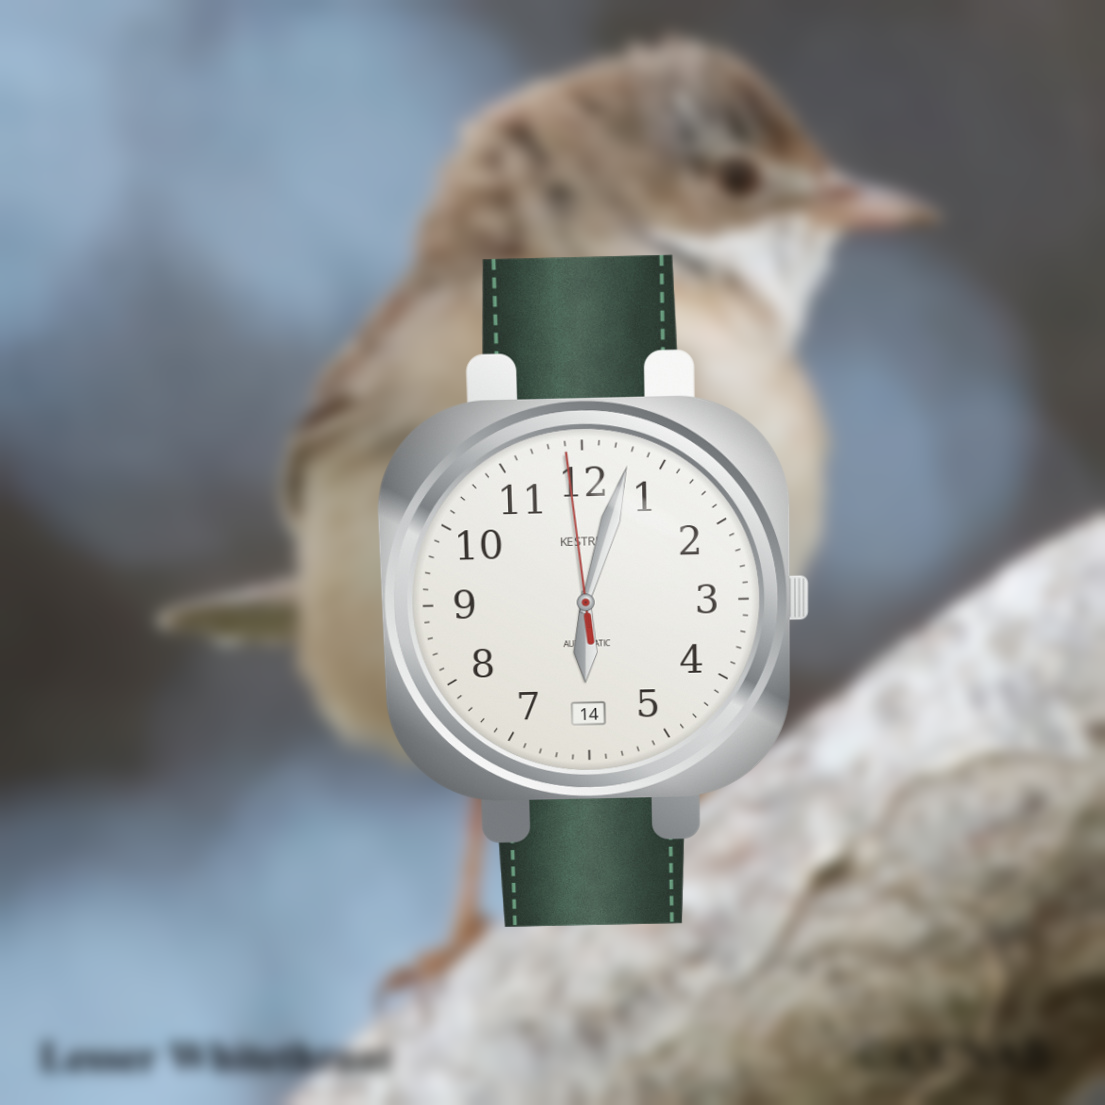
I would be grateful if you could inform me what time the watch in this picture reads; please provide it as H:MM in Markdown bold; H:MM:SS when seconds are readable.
**6:02:59**
